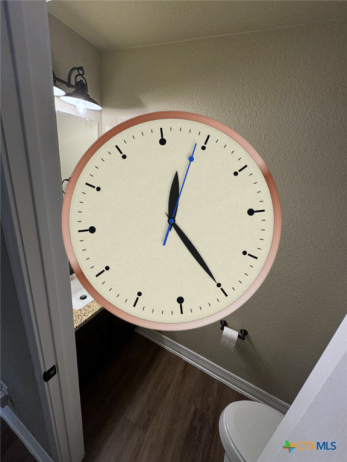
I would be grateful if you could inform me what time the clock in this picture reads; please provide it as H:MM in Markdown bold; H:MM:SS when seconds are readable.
**12:25:04**
